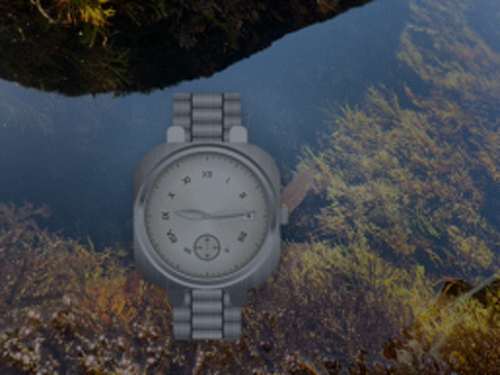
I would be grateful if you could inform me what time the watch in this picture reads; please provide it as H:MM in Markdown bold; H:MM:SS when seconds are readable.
**9:14**
